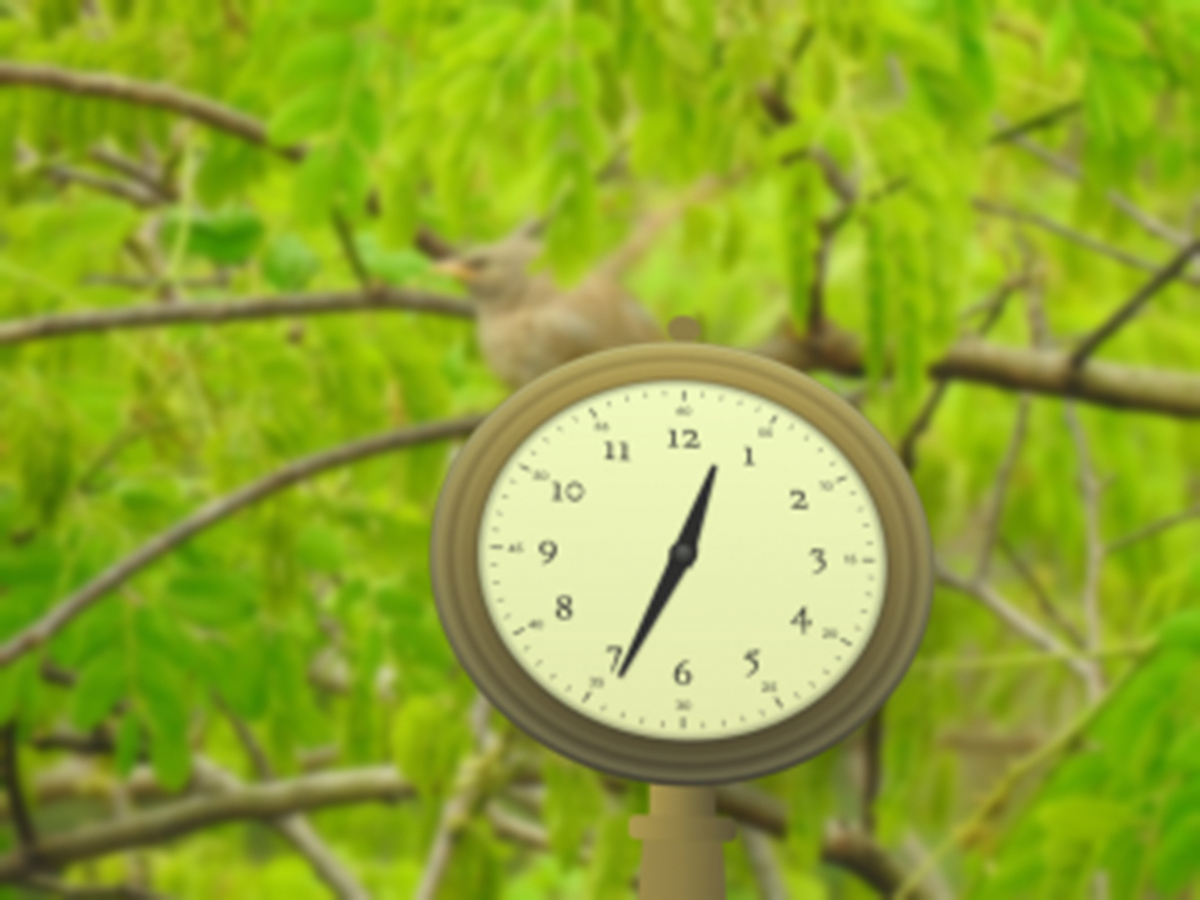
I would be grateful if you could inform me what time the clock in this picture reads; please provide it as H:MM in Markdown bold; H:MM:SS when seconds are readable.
**12:34**
